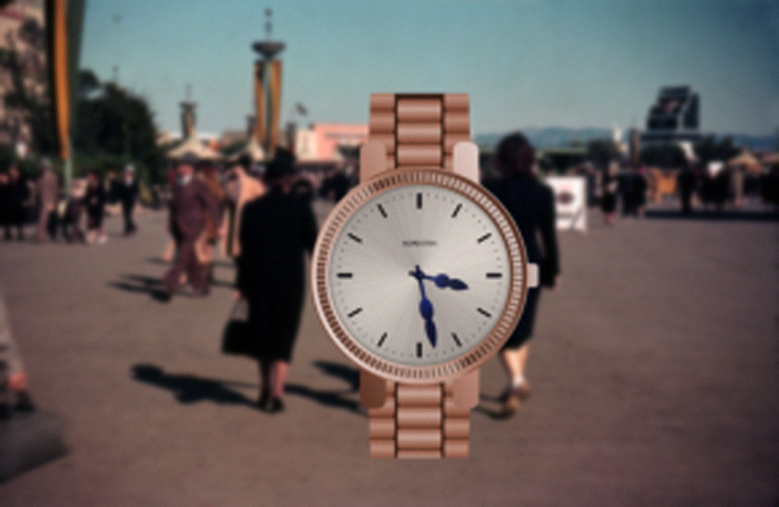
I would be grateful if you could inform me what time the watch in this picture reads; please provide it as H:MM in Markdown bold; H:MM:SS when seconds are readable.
**3:28**
